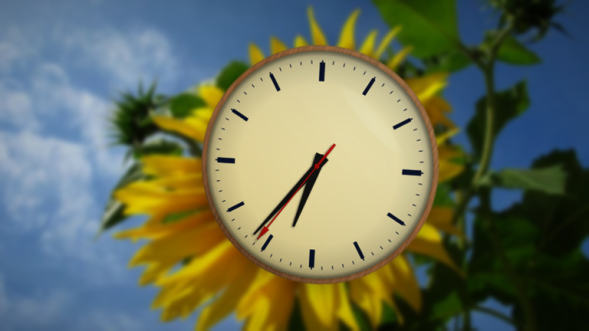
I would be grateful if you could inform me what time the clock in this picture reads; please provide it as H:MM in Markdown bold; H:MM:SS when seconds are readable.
**6:36:36**
